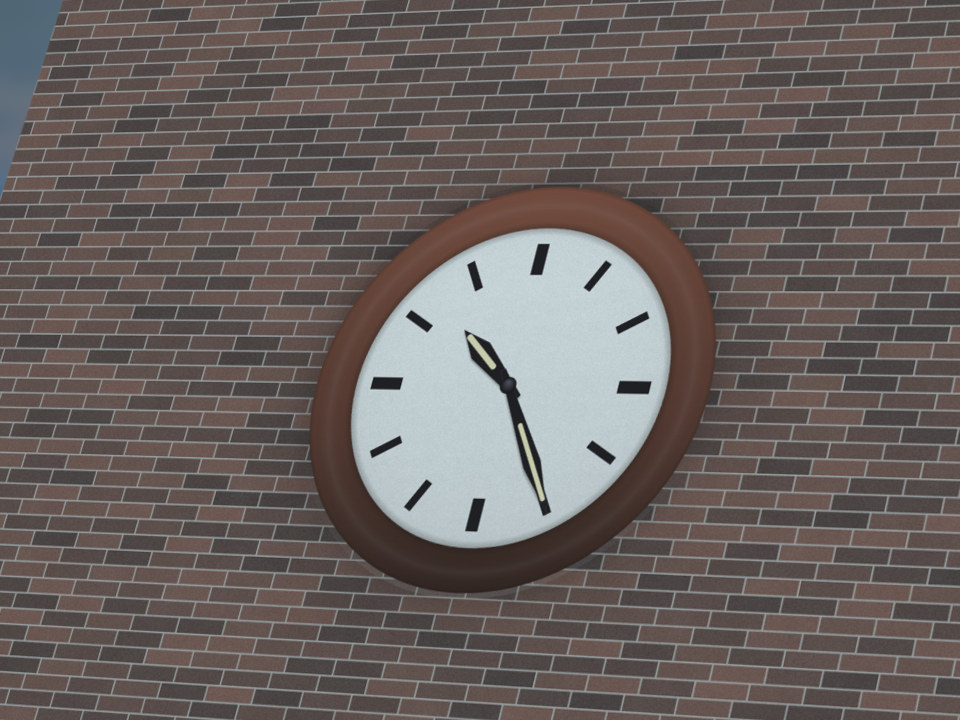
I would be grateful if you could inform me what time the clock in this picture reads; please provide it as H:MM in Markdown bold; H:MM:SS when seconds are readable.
**10:25**
